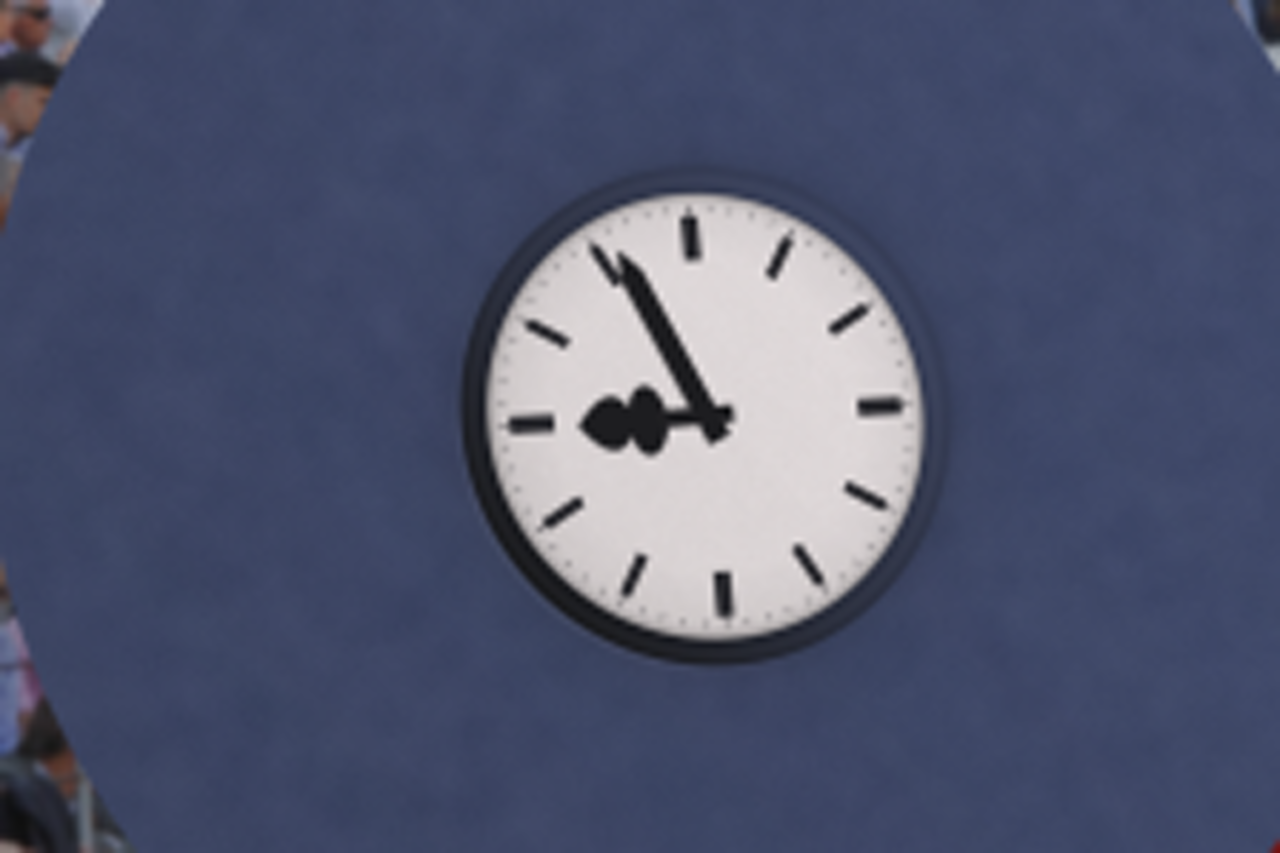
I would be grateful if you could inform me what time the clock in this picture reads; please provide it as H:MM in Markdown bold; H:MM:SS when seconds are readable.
**8:56**
